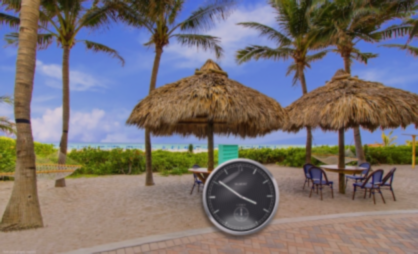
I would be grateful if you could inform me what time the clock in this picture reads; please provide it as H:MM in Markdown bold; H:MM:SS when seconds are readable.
**3:51**
